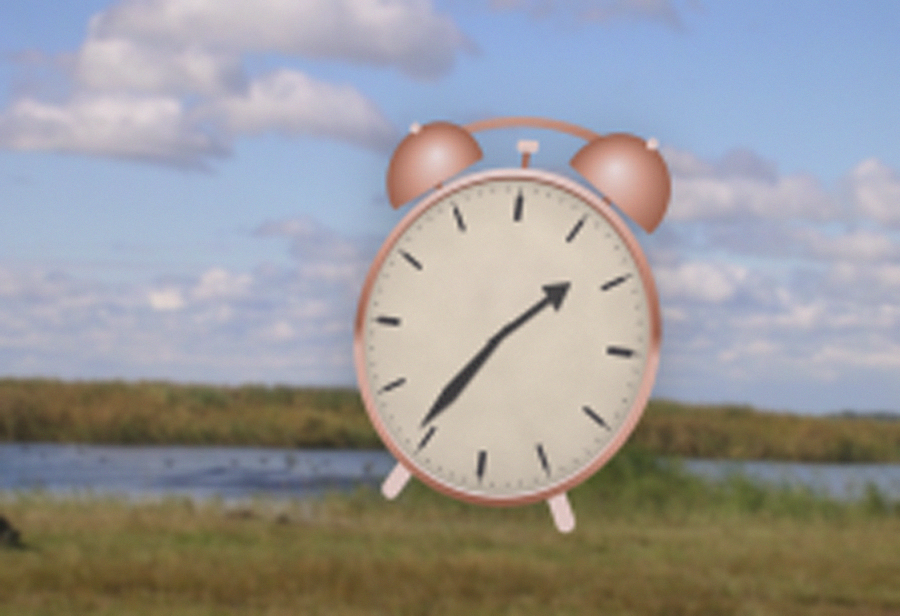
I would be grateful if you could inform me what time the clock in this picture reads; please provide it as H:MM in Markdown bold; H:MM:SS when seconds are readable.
**1:36**
